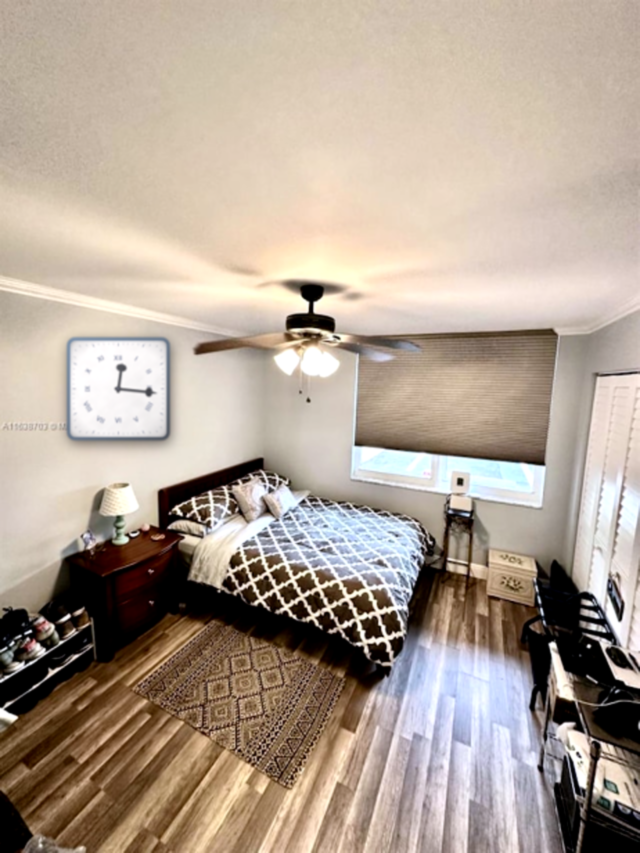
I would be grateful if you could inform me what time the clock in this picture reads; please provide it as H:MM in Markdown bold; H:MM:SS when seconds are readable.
**12:16**
